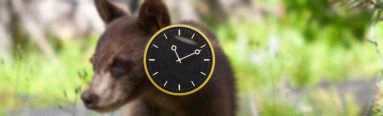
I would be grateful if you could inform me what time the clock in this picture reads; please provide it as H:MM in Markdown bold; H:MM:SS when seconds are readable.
**11:11**
